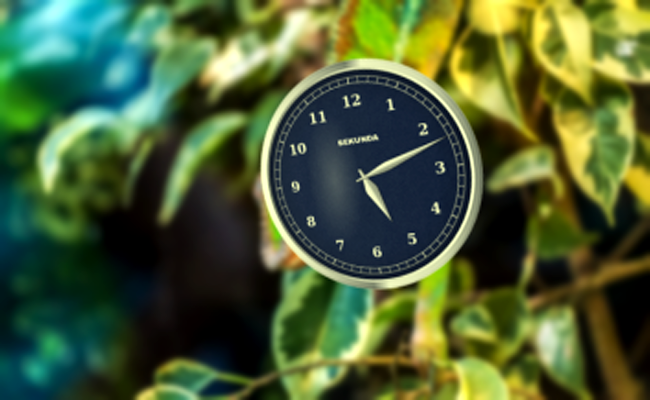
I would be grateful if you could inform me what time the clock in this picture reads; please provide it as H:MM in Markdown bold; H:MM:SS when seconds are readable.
**5:12**
